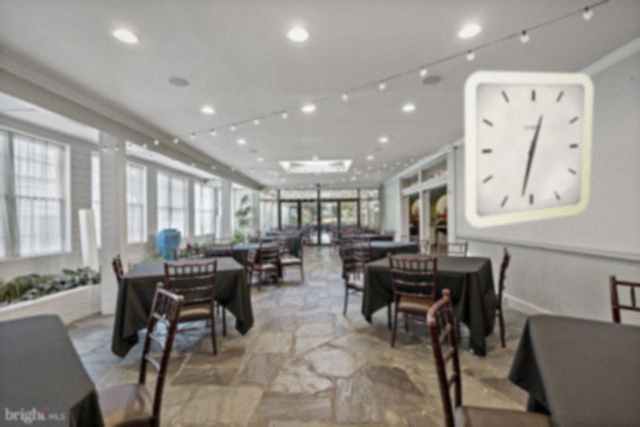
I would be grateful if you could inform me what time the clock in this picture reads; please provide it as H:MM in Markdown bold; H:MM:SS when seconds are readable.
**12:32**
